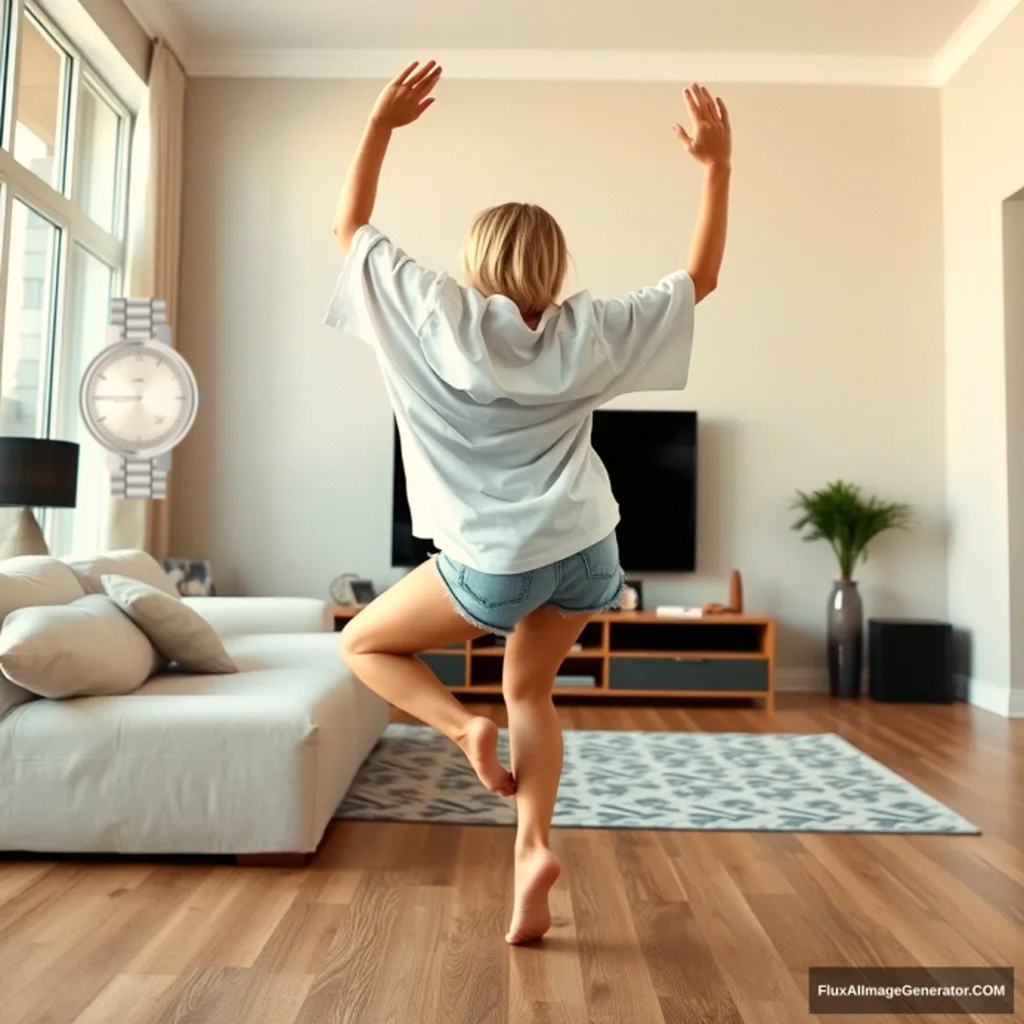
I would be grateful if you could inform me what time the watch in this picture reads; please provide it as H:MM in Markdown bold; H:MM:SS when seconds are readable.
**8:45**
